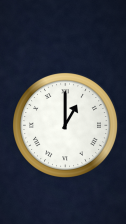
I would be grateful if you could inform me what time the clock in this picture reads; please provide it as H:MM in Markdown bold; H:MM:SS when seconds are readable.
**1:00**
